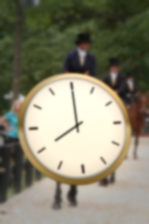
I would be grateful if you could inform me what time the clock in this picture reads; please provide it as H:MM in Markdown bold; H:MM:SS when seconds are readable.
**8:00**
